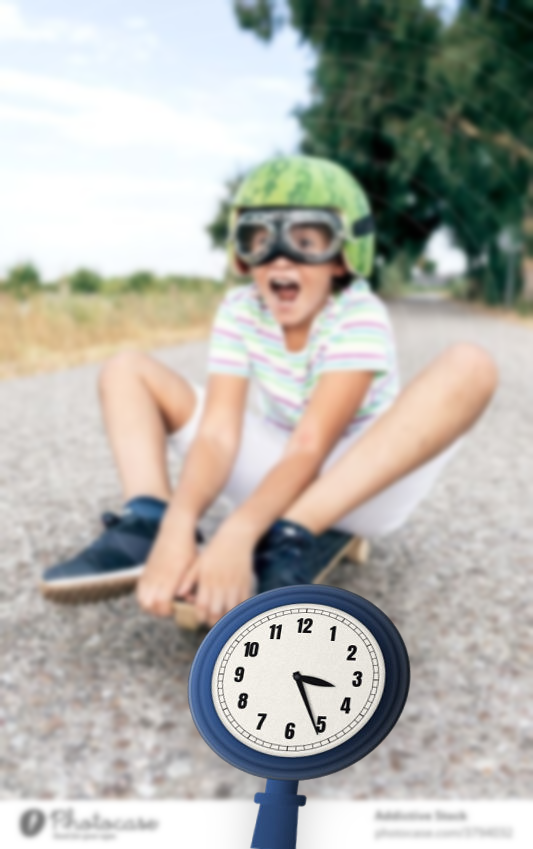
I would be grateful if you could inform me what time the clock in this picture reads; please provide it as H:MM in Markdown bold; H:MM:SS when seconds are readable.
**3:26**
